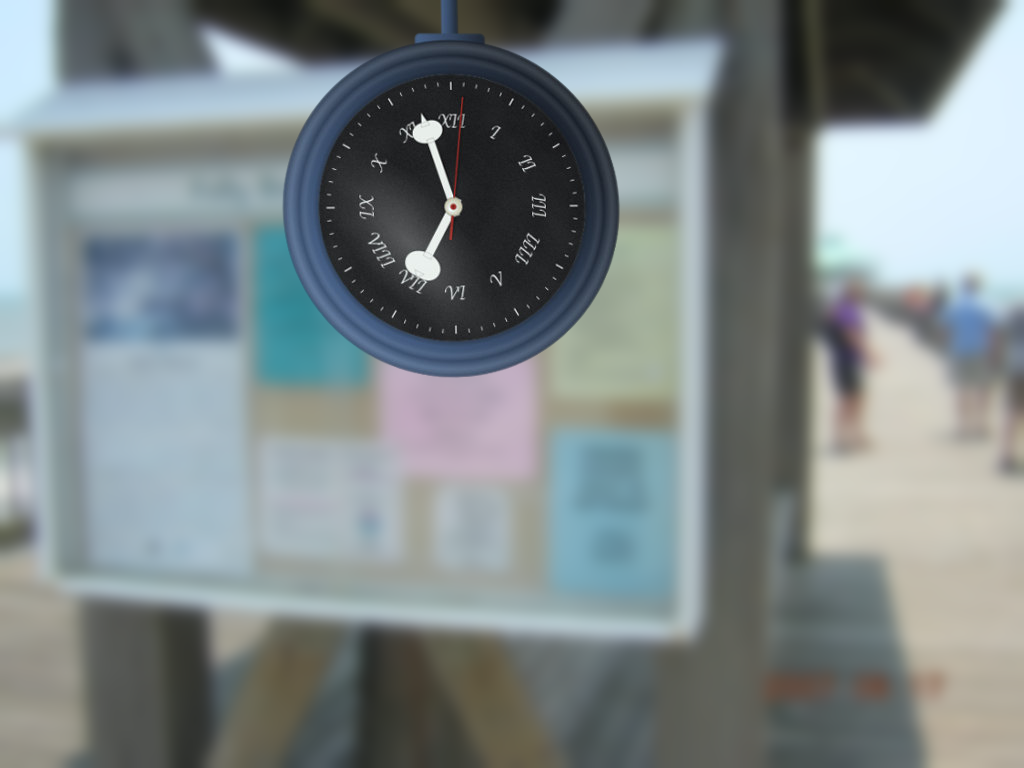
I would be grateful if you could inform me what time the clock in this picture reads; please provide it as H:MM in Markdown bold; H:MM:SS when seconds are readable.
**6:57:01**
